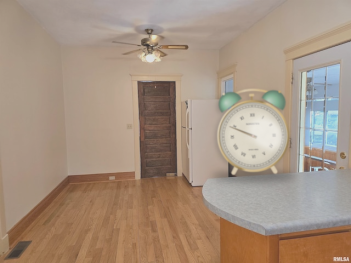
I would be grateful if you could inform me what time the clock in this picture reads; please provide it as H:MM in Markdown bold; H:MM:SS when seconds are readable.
**9:49**
